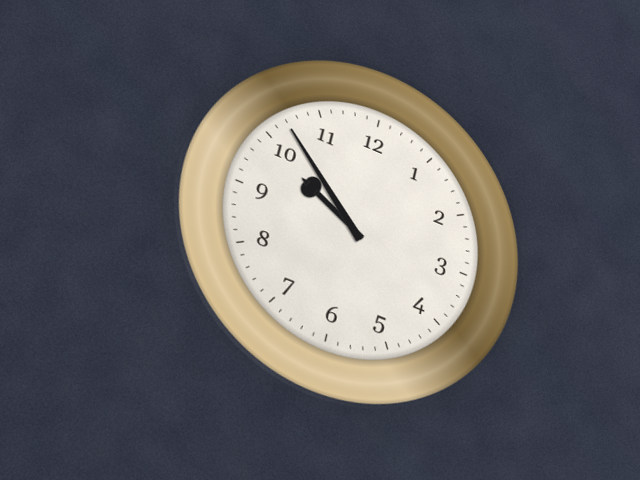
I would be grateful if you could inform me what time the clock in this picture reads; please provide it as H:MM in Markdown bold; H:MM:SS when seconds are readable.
**9:52**
